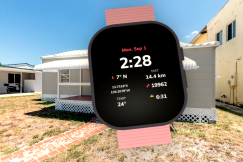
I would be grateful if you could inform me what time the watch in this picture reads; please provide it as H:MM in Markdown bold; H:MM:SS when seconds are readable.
**2:28**
